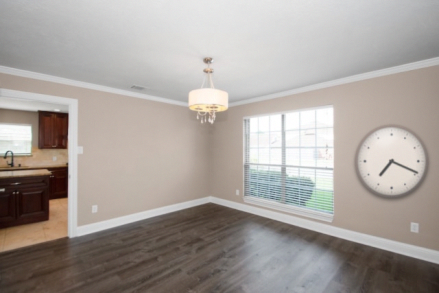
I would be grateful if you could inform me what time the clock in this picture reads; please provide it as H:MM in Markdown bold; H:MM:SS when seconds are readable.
**7:19**
